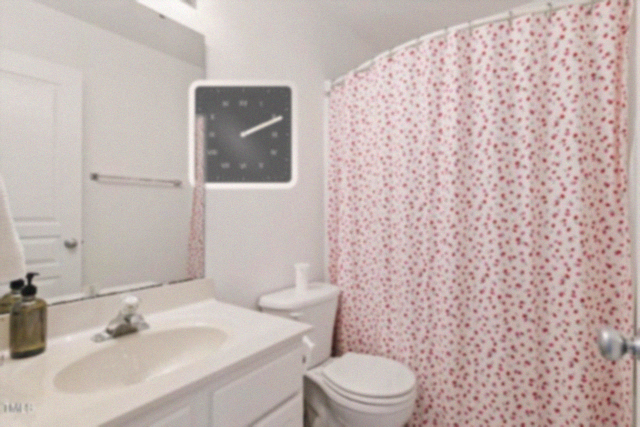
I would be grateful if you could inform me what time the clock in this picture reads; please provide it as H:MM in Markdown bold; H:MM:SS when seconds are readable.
**2:11**
